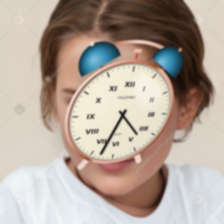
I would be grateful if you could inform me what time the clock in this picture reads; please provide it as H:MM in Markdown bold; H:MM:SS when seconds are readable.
**4:33**
